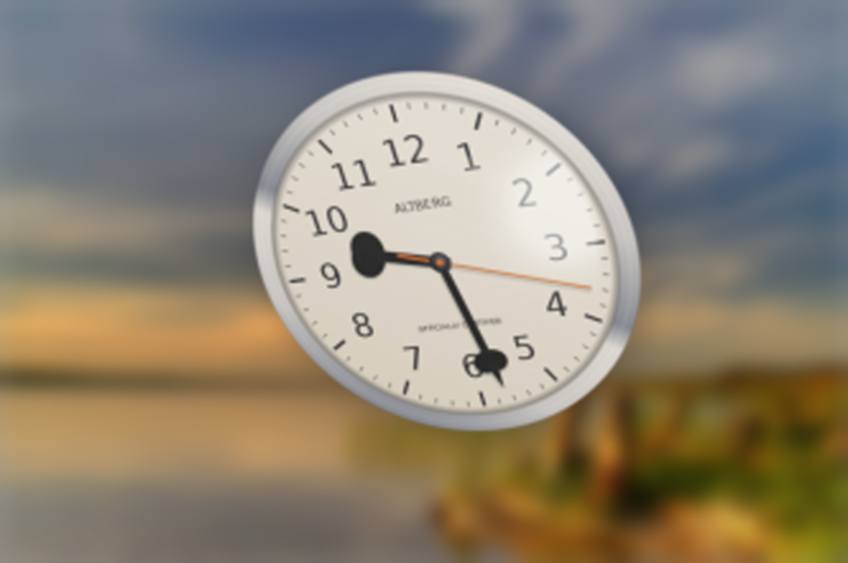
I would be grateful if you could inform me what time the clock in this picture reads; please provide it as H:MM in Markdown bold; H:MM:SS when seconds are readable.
**9:28:18**
